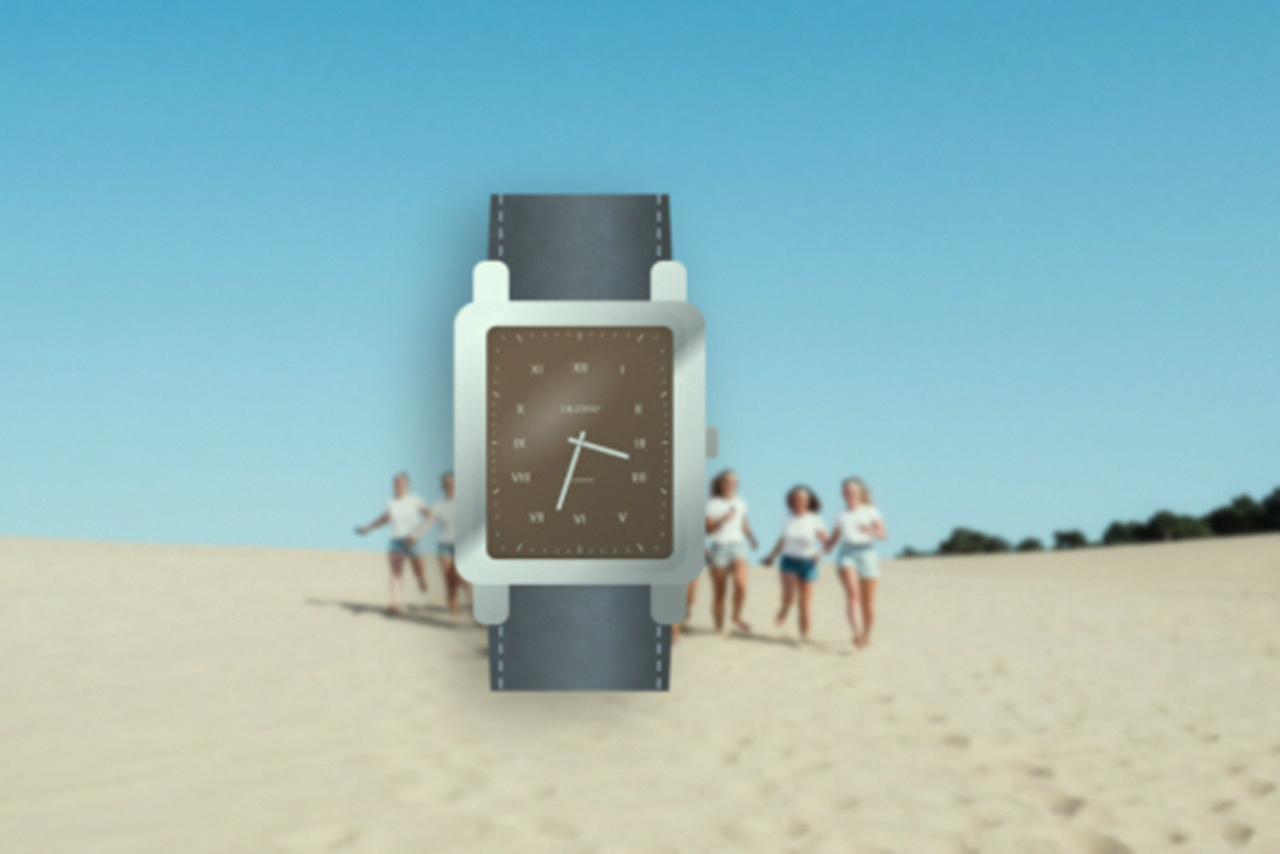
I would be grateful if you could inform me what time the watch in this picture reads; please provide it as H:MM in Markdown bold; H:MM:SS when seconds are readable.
**3:33**
